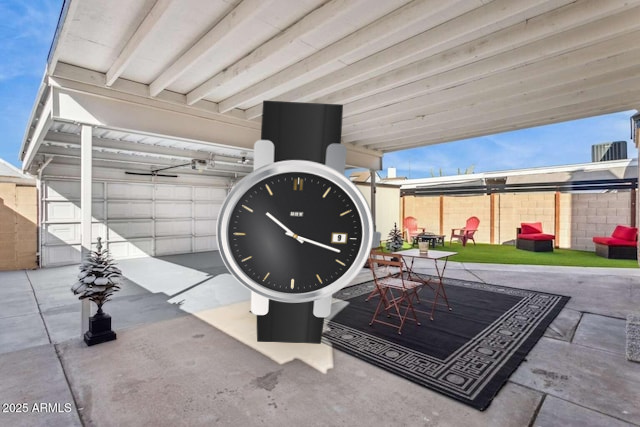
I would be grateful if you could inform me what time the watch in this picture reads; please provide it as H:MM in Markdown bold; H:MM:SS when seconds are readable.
**10:18**
